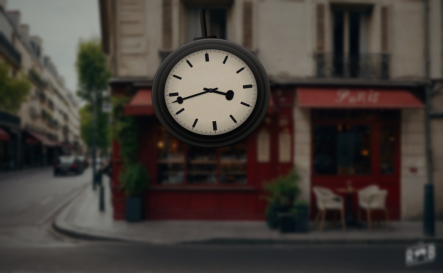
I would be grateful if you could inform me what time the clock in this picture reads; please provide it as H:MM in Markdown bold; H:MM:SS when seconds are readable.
**3:43**
